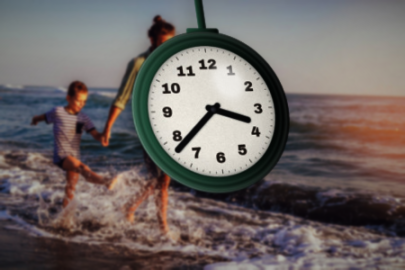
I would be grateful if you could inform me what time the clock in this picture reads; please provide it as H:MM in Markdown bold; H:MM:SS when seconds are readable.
**3:38**
